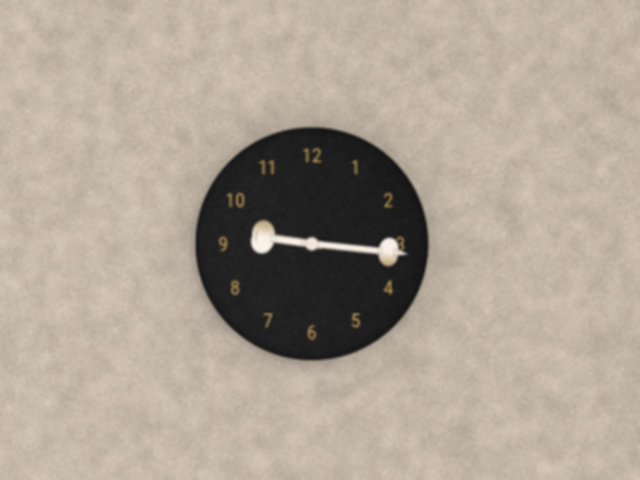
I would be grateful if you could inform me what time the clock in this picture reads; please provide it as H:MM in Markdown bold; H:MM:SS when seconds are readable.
**9:16**
